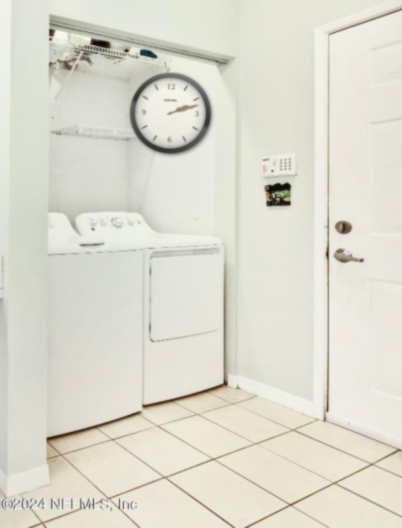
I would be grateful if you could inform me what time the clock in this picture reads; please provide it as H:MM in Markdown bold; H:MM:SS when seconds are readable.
**2:12**
